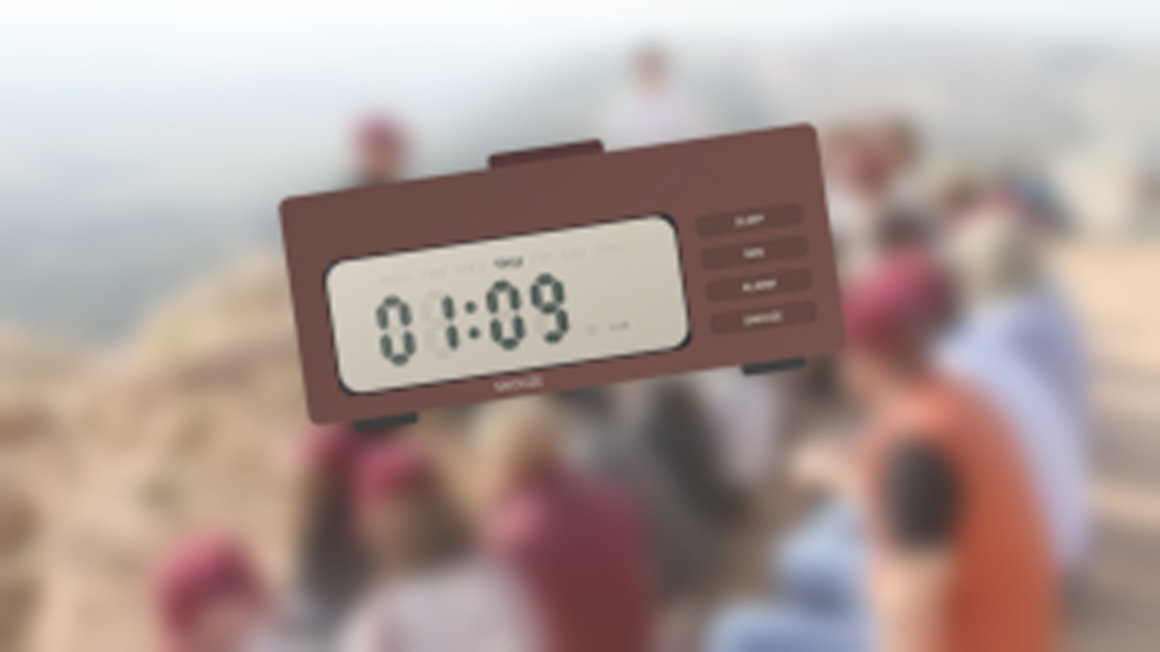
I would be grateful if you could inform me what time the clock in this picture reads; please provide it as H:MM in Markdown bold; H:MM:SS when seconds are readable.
**1:09**
